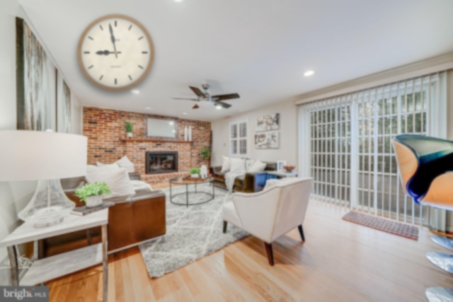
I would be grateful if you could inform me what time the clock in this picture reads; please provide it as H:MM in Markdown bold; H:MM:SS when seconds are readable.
**8:58**
